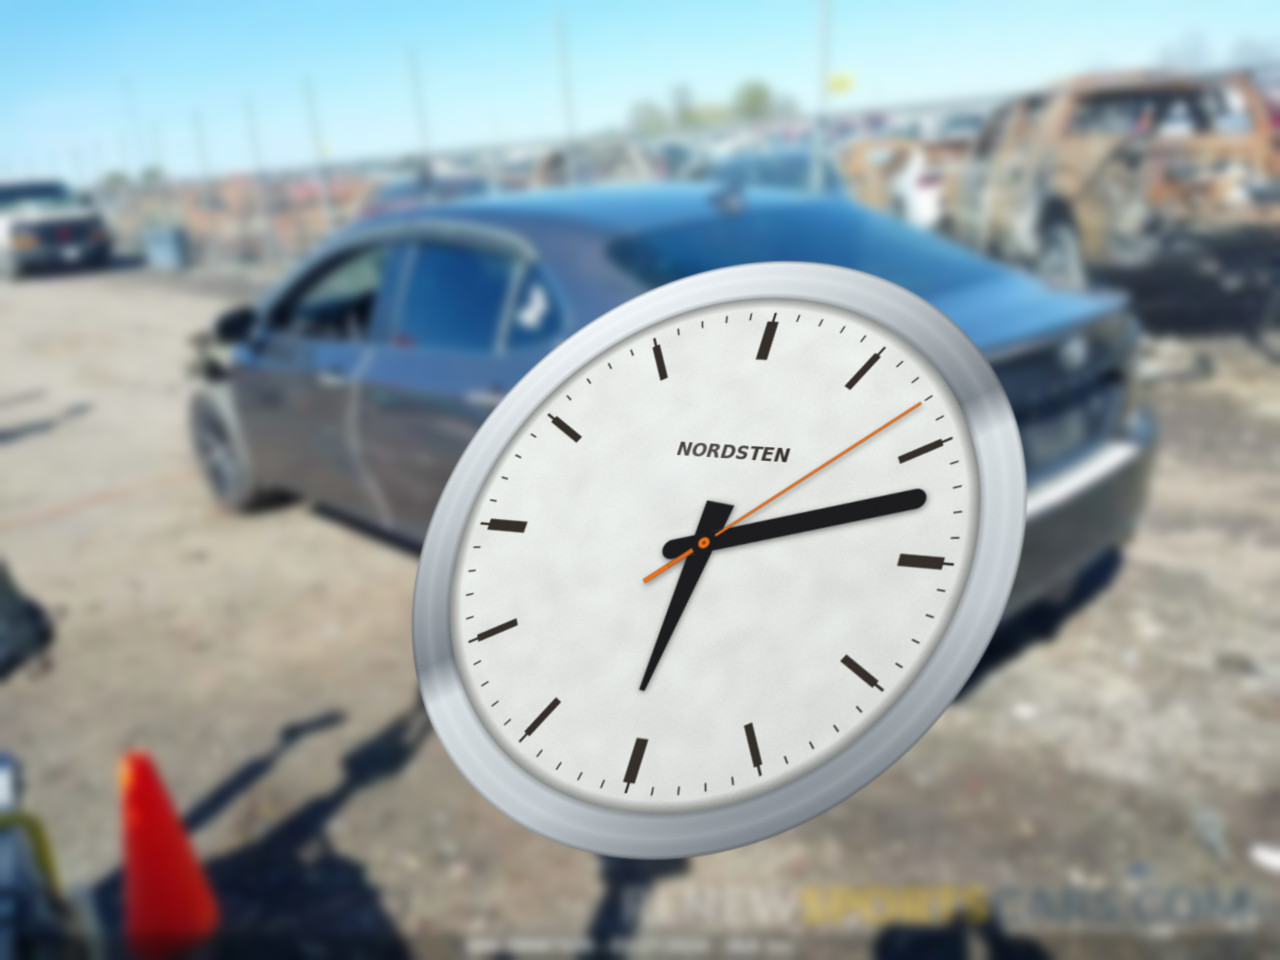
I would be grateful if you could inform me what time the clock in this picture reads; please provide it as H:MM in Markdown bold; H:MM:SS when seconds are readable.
**6:12:08**
